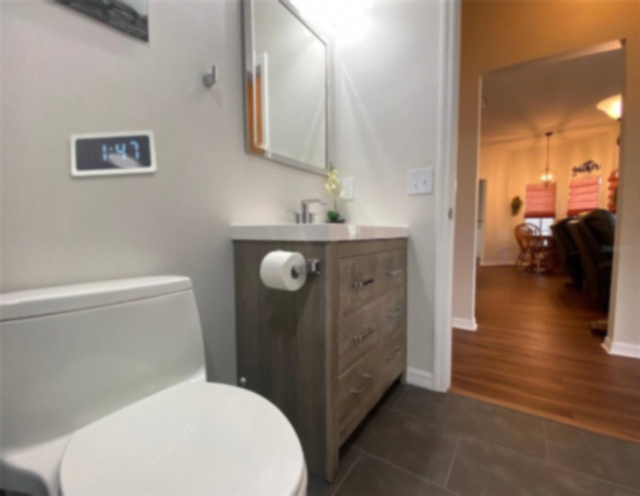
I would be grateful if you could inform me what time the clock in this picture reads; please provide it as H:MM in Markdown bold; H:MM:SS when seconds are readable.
**1:47**
